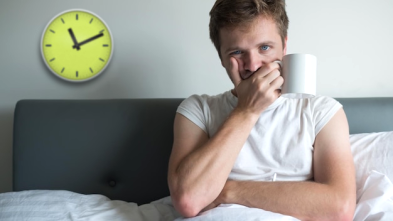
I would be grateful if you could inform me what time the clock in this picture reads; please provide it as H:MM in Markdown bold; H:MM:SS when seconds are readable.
**11:11**
